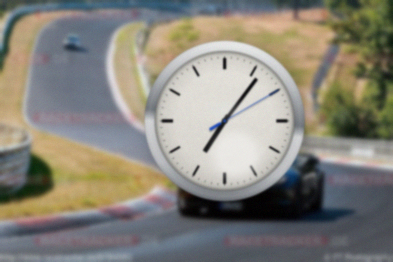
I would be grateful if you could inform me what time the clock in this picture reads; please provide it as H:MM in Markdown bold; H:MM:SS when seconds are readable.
**7:06:10**
